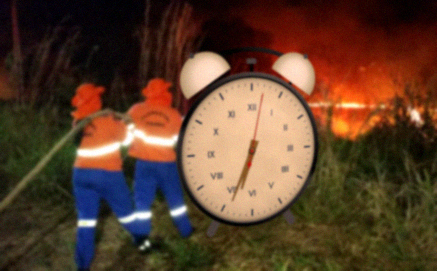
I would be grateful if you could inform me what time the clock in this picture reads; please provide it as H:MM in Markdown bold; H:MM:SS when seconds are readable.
**6:34:02**
